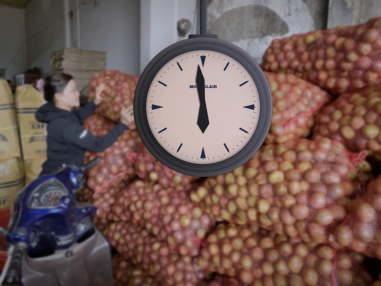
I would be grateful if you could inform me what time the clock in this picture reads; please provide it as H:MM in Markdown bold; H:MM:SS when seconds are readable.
**5:59**
